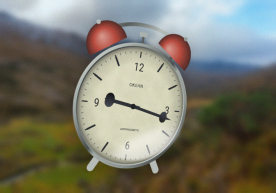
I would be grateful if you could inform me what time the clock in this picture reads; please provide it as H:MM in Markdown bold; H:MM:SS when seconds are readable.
**9:17**
